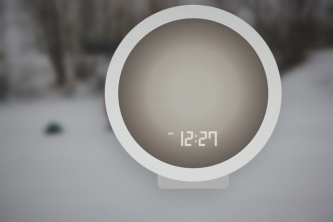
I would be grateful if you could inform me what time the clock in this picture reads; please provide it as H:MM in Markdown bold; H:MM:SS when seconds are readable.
**12:27**
